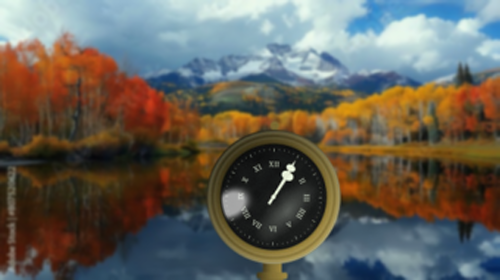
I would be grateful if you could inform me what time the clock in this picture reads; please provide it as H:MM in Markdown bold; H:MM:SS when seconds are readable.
**1:05**
